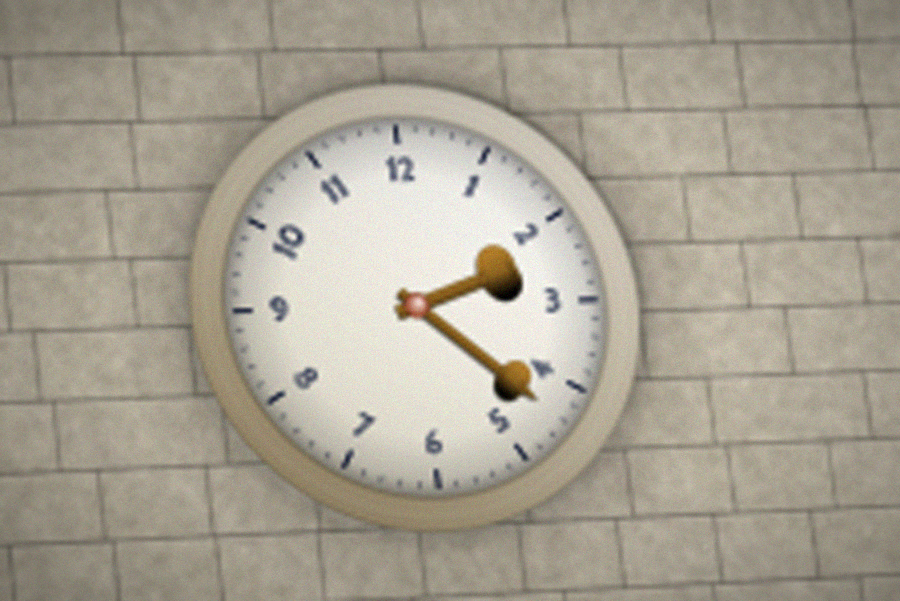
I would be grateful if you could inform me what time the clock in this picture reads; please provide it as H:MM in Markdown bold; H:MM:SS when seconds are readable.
**2:22**
